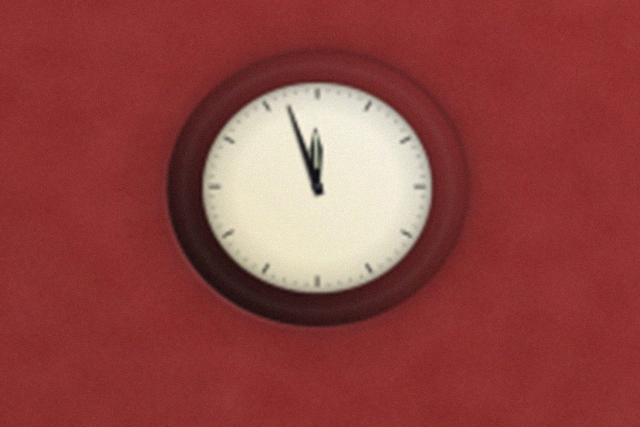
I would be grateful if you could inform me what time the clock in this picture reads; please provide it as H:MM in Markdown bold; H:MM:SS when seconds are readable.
**11:57**
